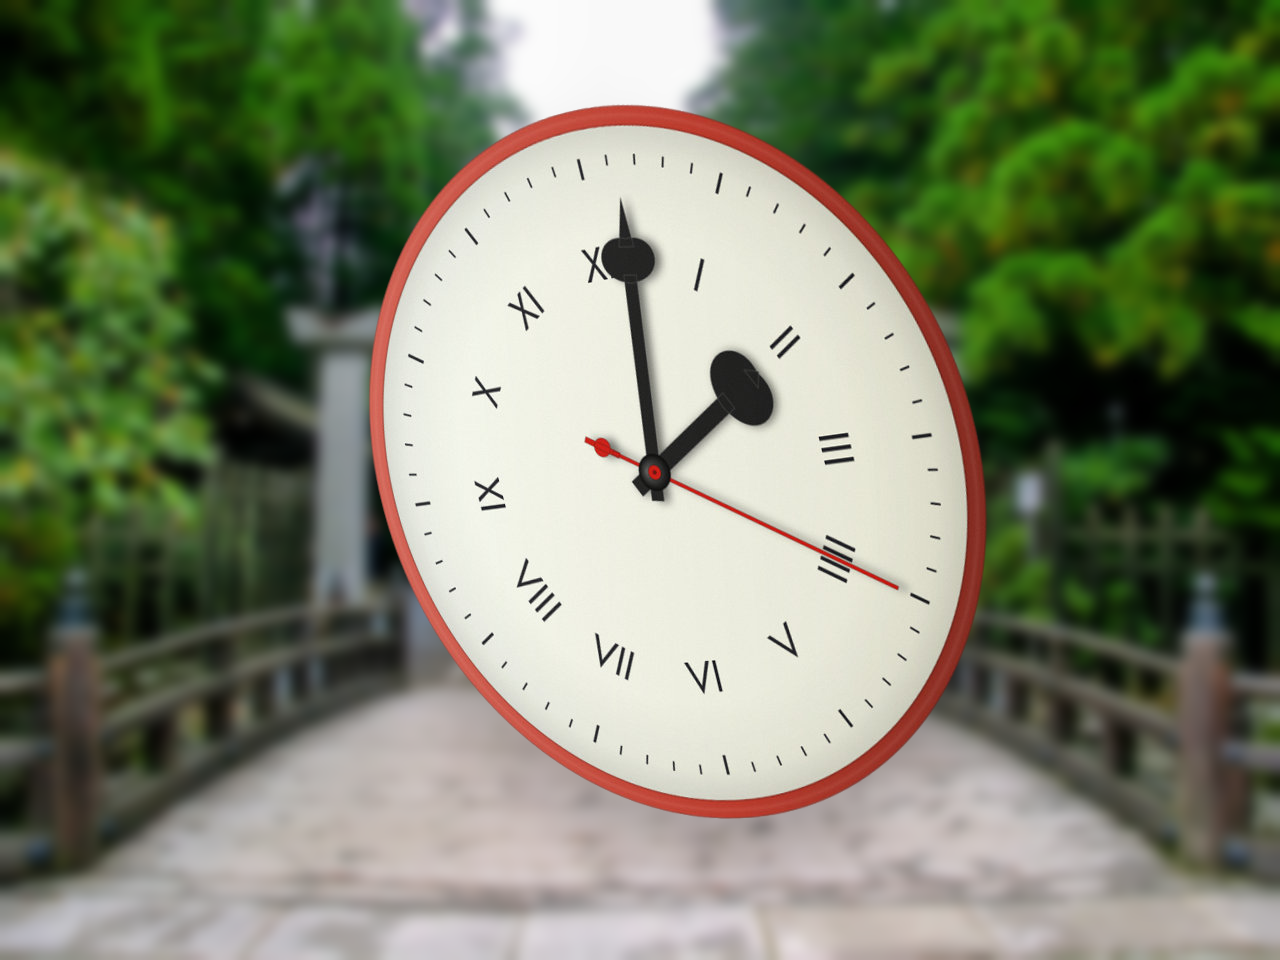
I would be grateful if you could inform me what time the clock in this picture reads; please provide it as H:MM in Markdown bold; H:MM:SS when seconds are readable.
**2:01:20**
